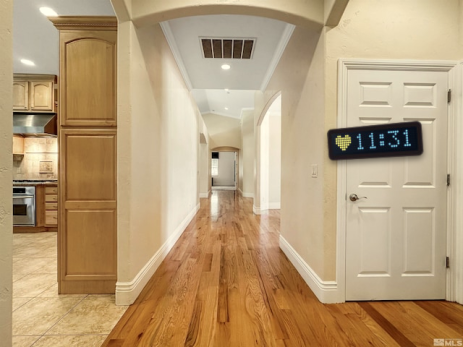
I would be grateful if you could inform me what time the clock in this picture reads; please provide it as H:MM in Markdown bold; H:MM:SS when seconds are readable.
**11:31**
